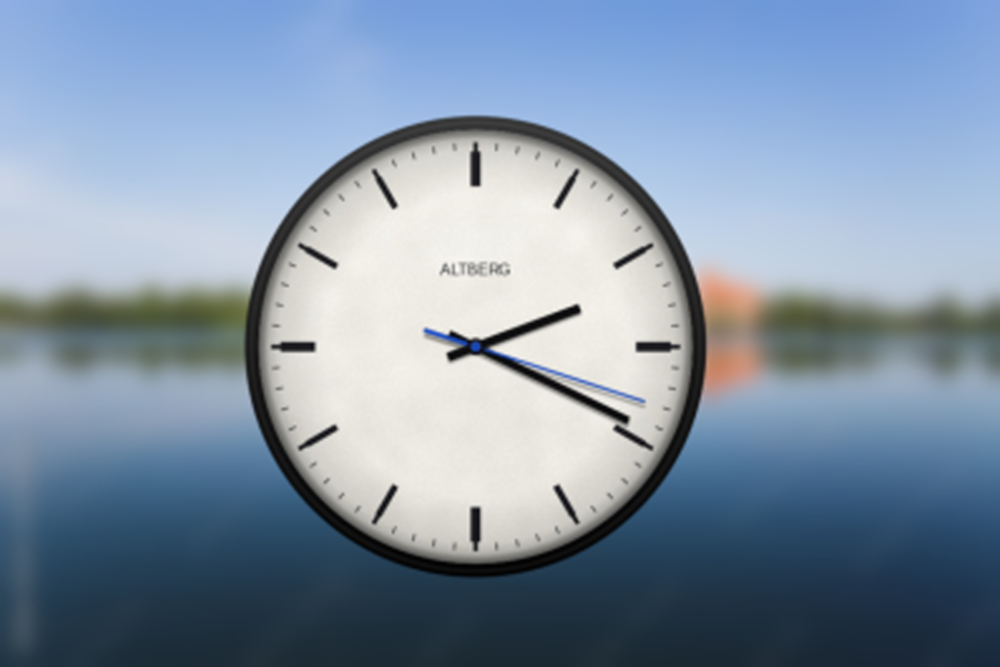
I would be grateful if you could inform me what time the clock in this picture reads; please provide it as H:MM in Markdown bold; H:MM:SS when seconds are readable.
**2:19:18**
